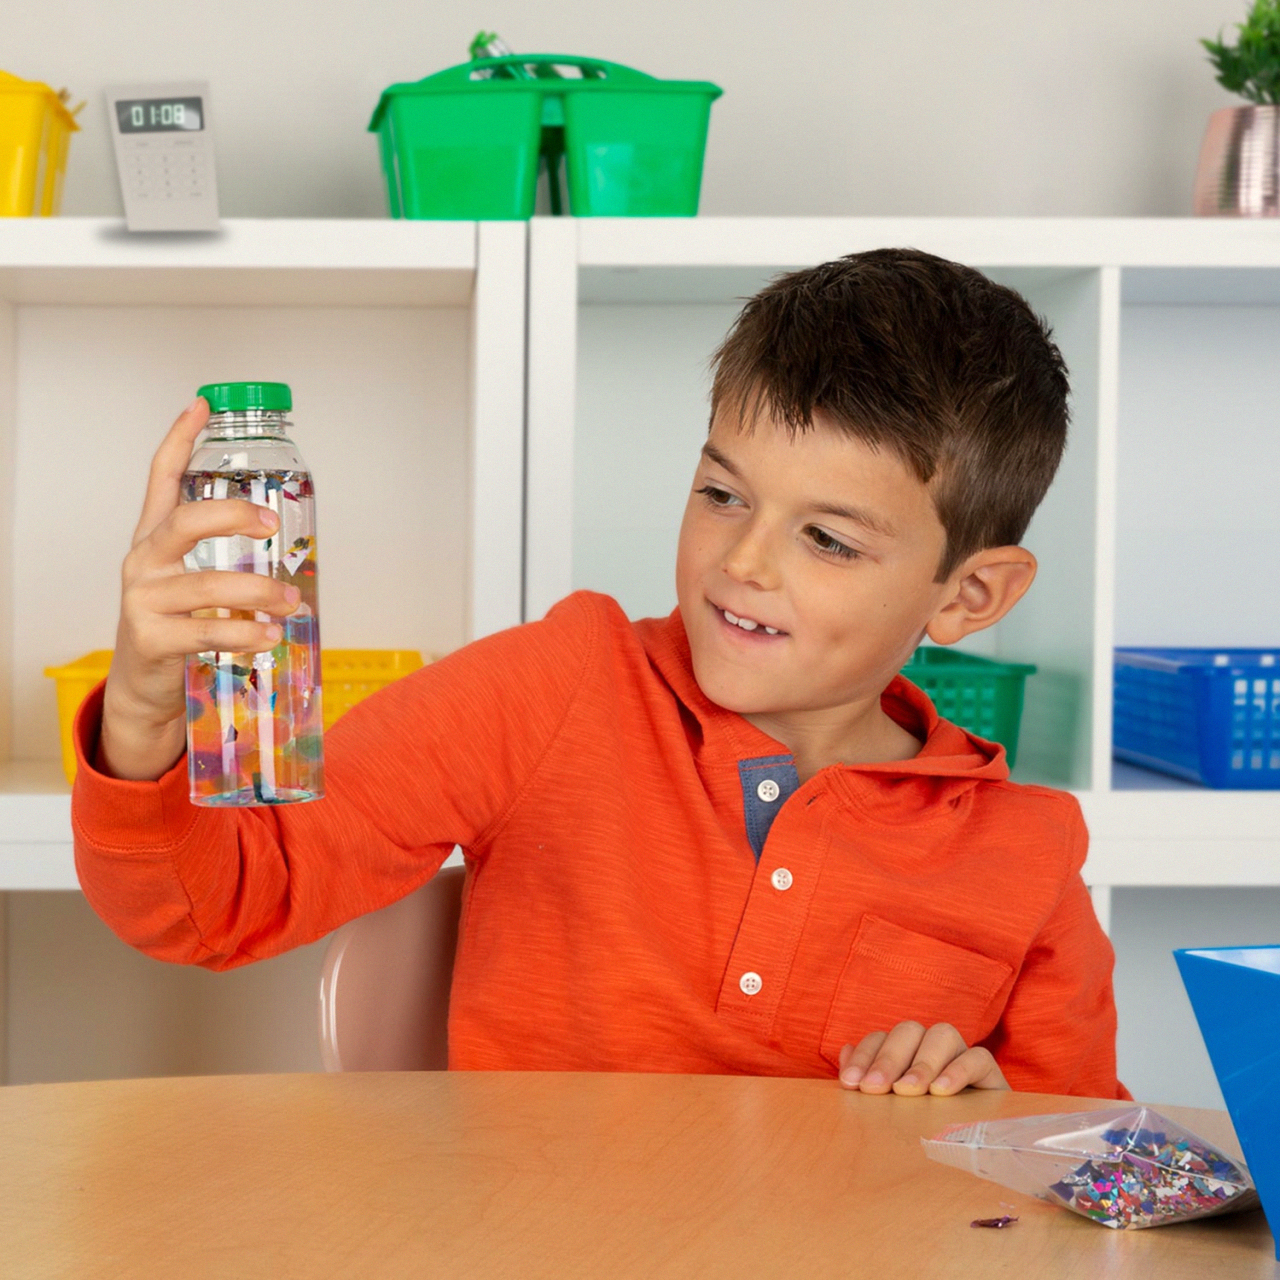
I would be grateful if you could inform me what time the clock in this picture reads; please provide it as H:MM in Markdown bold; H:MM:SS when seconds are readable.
**1:08**
